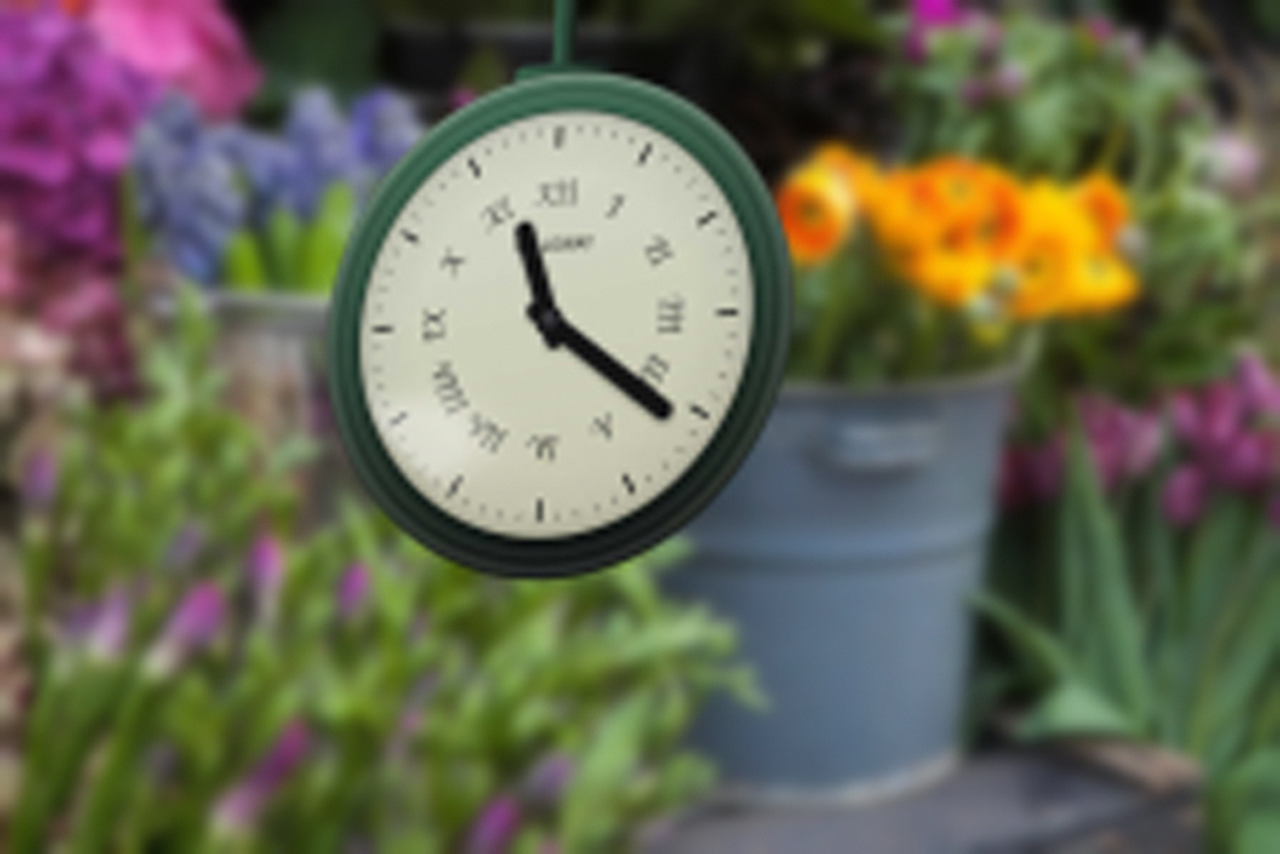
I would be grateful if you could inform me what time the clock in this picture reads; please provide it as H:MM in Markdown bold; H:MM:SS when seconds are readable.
**11:21**
